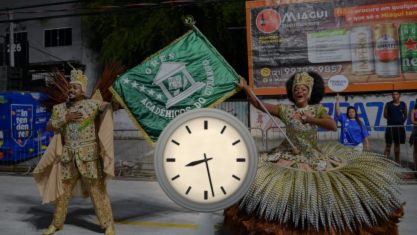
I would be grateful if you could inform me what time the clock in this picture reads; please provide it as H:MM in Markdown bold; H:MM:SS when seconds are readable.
**8:28**
